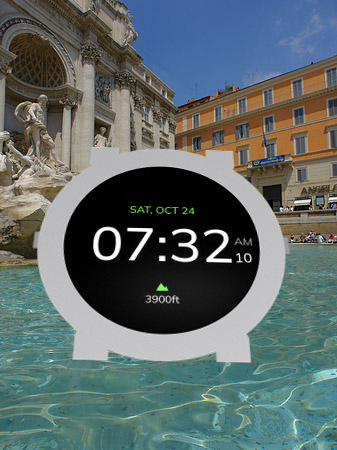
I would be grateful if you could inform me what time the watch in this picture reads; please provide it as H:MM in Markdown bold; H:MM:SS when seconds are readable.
**7:32:10**
